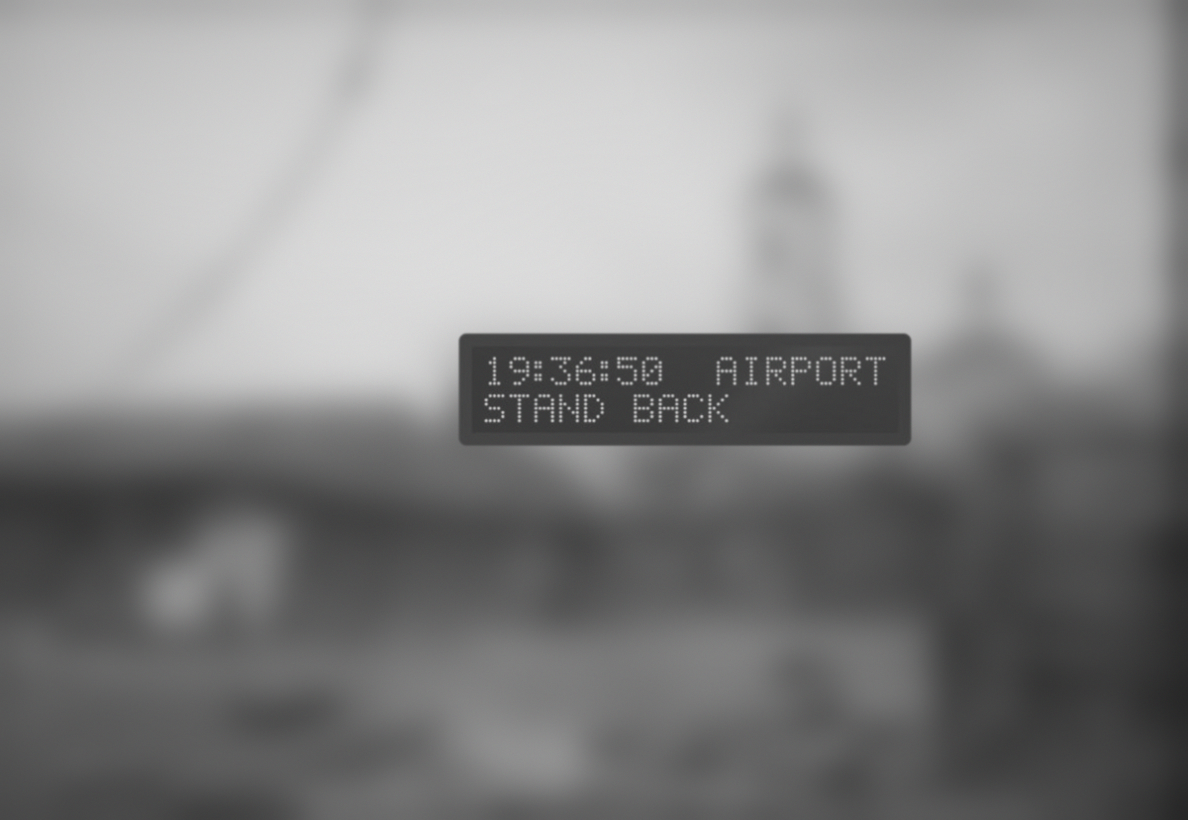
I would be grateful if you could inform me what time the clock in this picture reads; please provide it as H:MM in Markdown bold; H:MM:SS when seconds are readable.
**19:36:50**
